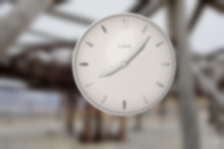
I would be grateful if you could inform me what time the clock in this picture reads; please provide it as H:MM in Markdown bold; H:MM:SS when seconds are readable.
**8:07**
